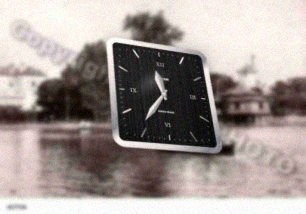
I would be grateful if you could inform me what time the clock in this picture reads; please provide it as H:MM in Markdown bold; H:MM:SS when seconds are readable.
**11:36**
